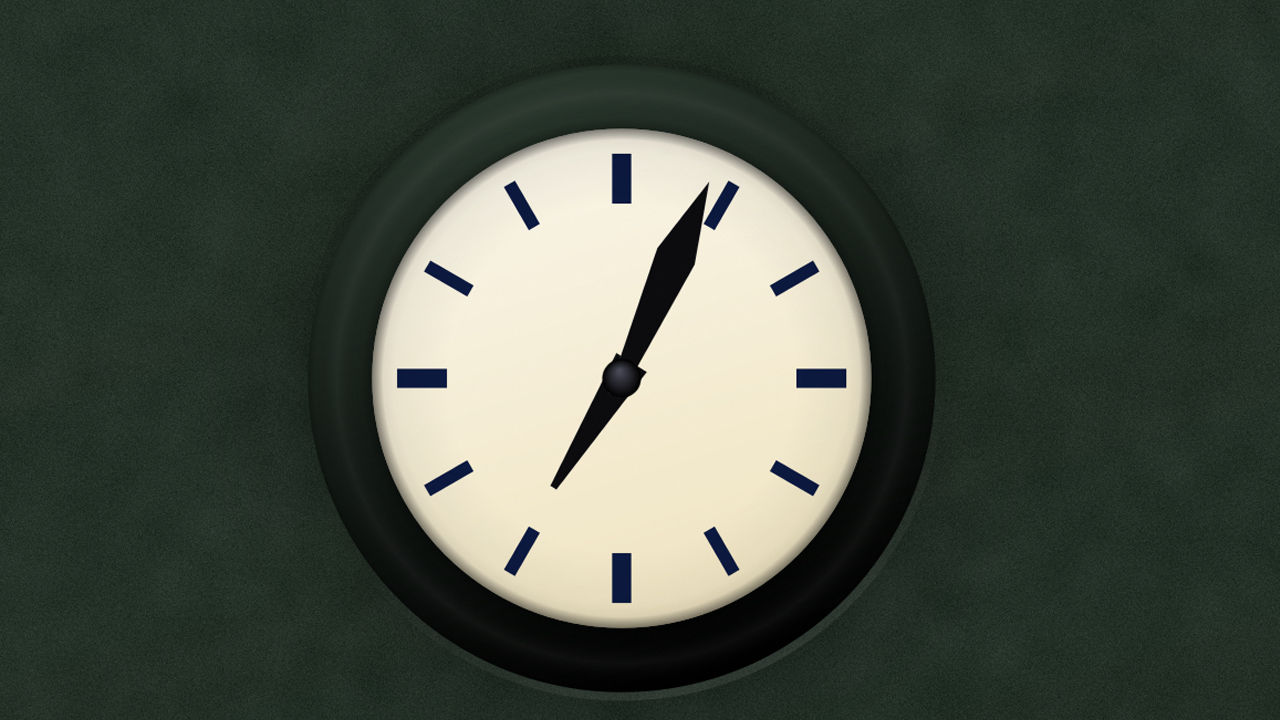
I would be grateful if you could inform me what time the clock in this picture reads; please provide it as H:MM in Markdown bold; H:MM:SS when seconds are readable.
**7:04**
